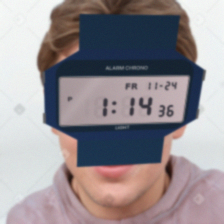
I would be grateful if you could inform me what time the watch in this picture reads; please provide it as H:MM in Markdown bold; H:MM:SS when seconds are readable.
**1:14:36**
